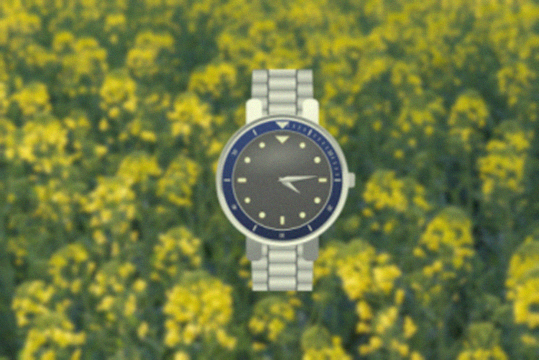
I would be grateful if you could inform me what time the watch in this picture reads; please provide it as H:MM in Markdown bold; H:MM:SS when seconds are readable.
**4:14**
